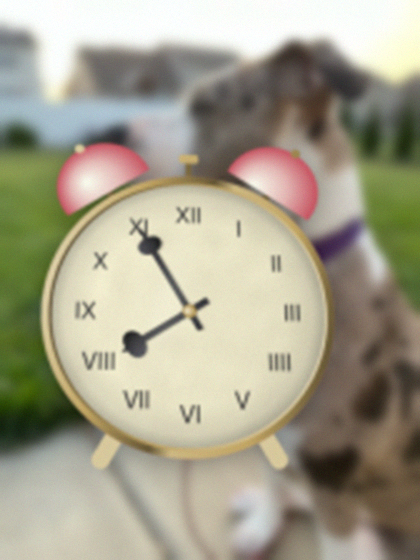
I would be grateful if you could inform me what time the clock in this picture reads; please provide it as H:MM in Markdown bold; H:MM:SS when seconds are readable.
**7:55**
